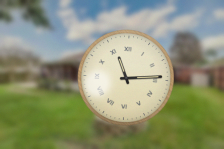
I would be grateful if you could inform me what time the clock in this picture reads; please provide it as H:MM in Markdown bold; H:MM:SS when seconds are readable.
**11:14**
